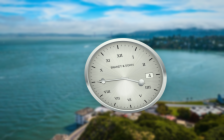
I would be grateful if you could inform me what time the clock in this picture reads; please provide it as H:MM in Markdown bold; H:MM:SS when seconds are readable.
**3:45**
